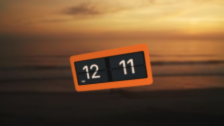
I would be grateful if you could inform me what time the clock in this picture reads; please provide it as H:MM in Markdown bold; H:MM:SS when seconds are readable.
**12:11**
